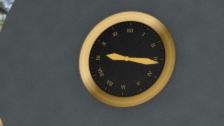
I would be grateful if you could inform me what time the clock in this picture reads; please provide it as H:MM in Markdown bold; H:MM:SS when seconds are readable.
**9:16**
